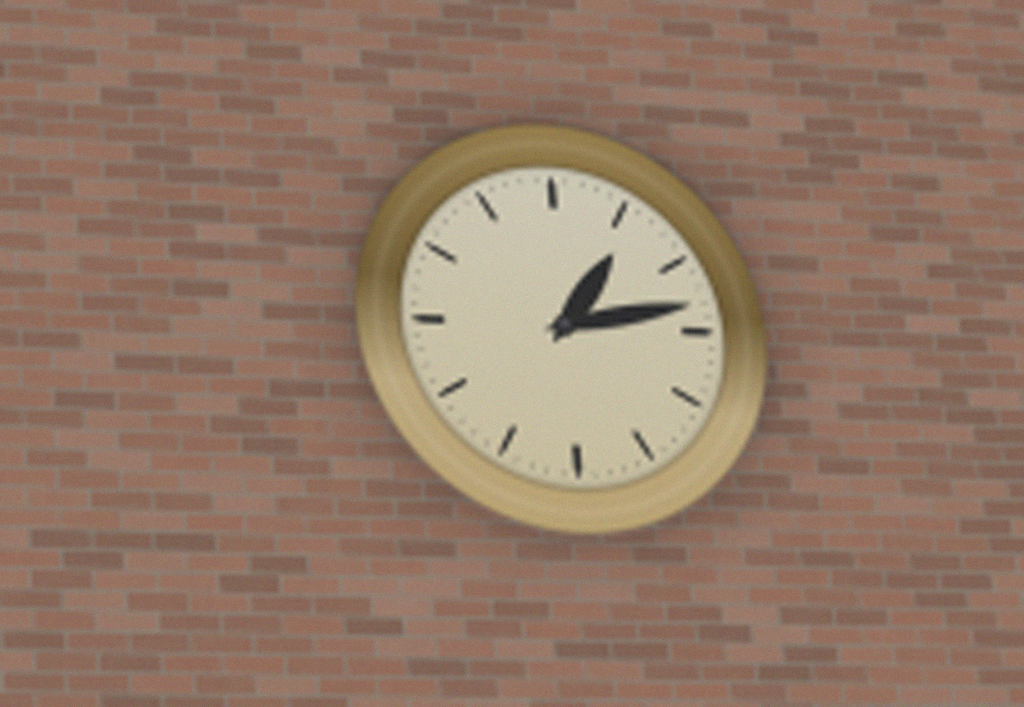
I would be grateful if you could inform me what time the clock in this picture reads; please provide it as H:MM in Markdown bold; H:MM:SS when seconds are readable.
**1:13**
